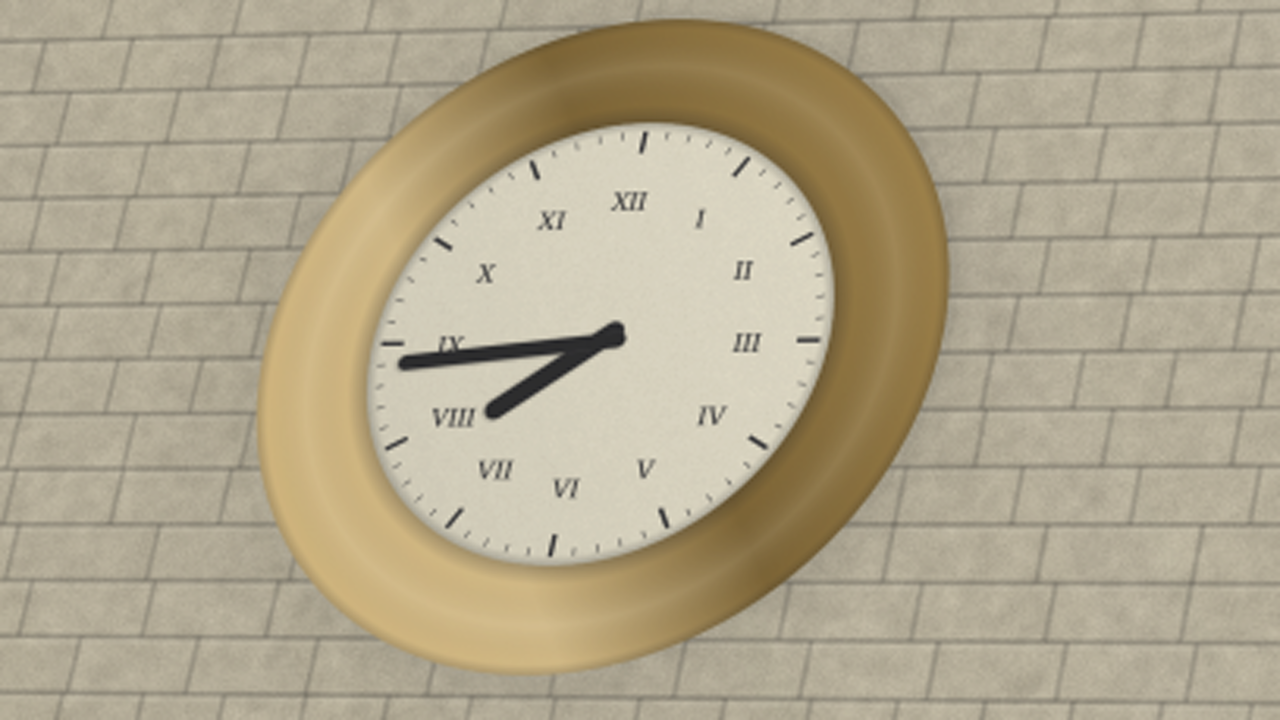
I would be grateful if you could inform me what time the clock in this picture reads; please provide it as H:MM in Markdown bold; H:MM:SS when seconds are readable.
**7:44**
